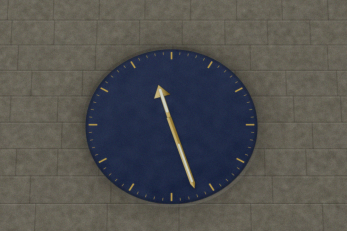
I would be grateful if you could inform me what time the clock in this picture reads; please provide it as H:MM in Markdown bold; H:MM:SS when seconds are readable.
**11:27**
